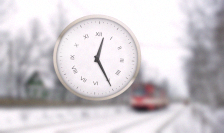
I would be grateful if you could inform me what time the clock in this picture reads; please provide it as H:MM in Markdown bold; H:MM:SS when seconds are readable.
**12:25**
